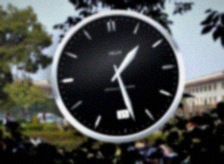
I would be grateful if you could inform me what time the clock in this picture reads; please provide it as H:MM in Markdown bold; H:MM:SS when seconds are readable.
**1:28**
